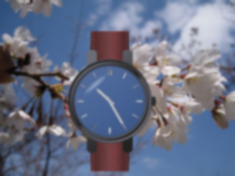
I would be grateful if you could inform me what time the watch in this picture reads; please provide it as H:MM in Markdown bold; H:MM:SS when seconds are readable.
**10:25**
